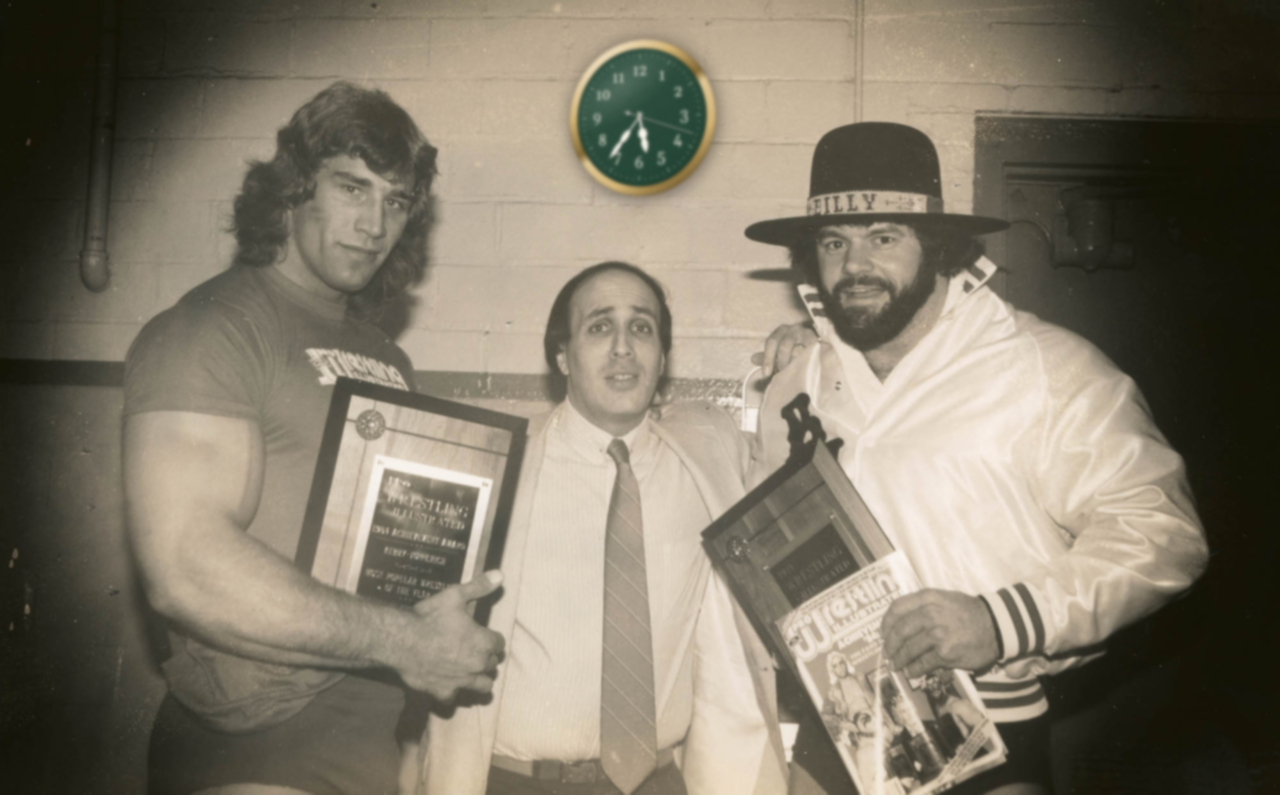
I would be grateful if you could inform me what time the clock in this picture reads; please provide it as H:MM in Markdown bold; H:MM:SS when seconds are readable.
**5:36:18**
